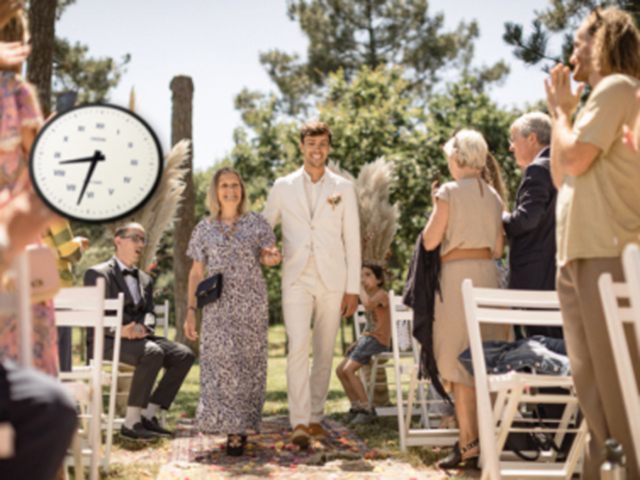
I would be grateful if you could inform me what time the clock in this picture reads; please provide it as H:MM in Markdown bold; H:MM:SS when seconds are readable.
**8:32**
